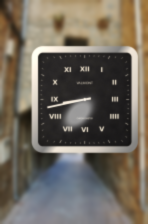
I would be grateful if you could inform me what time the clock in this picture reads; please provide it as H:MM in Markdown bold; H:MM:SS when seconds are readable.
**8:43**
